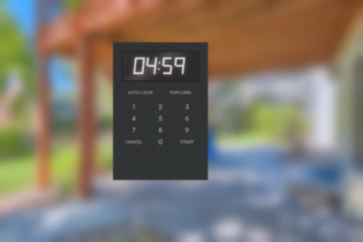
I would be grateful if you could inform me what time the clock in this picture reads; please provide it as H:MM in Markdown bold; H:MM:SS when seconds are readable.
**4:59**
